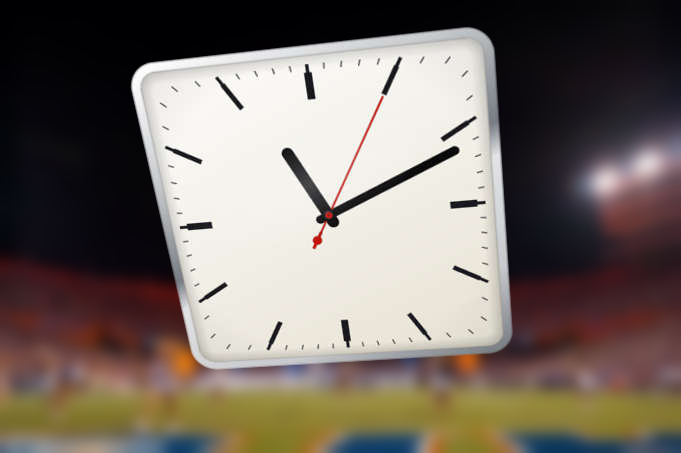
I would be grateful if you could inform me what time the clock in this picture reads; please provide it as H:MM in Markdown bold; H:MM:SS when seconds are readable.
**11:11:05**
